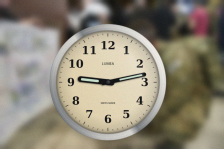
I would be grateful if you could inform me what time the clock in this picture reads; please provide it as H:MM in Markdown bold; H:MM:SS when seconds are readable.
**9:13**
